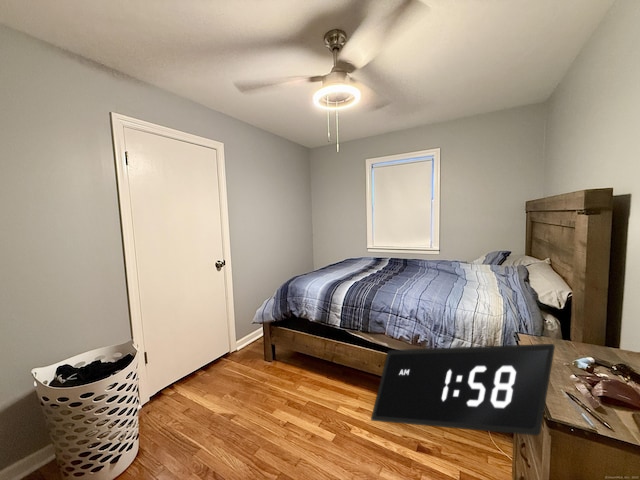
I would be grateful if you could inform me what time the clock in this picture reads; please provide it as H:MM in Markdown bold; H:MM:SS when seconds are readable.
**1:58**
